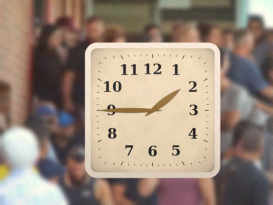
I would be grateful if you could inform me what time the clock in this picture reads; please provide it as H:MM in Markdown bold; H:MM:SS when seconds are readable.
**1:45**
